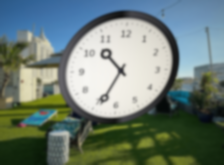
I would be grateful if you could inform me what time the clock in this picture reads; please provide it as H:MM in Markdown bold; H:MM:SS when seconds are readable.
**10:34**
